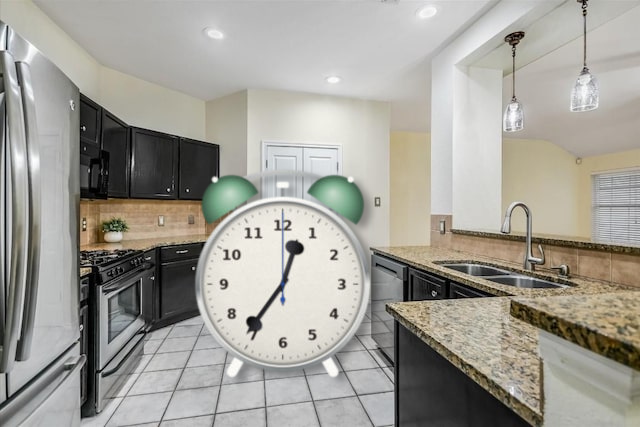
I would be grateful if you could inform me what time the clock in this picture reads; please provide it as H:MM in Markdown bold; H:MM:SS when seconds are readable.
**12:36:00**
